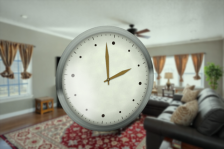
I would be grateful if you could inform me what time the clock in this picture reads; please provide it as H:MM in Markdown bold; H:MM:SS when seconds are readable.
**1:58**
